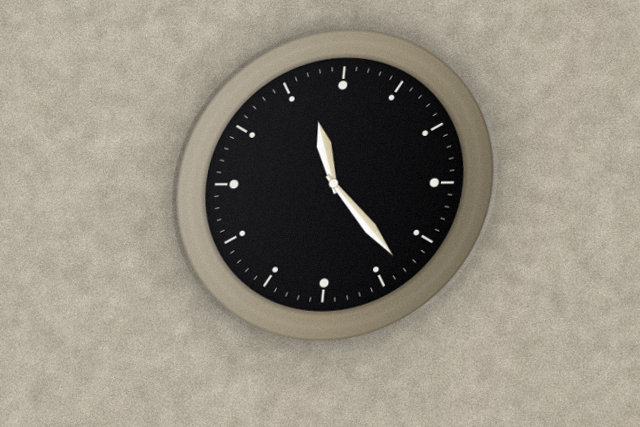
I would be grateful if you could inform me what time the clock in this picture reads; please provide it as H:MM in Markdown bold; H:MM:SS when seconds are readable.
**11:23**
